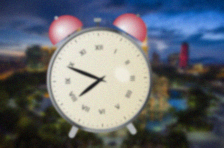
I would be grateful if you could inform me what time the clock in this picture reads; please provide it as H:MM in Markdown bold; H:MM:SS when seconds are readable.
**7:49**
